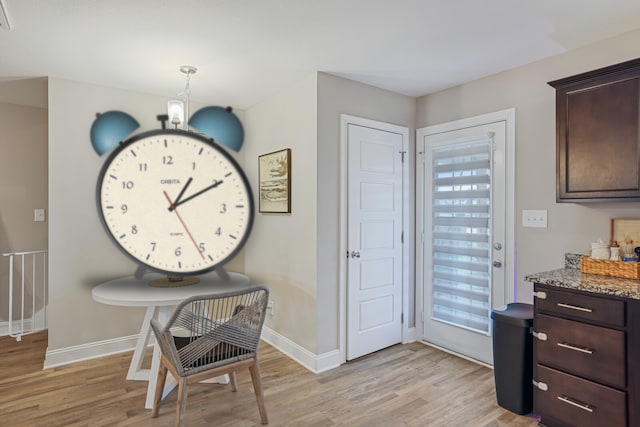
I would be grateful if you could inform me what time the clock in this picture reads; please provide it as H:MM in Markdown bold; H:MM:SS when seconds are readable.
**1:10:26**
